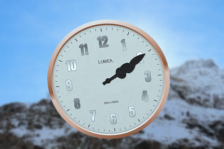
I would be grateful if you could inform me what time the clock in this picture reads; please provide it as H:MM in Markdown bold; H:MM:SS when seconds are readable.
**2:10**
